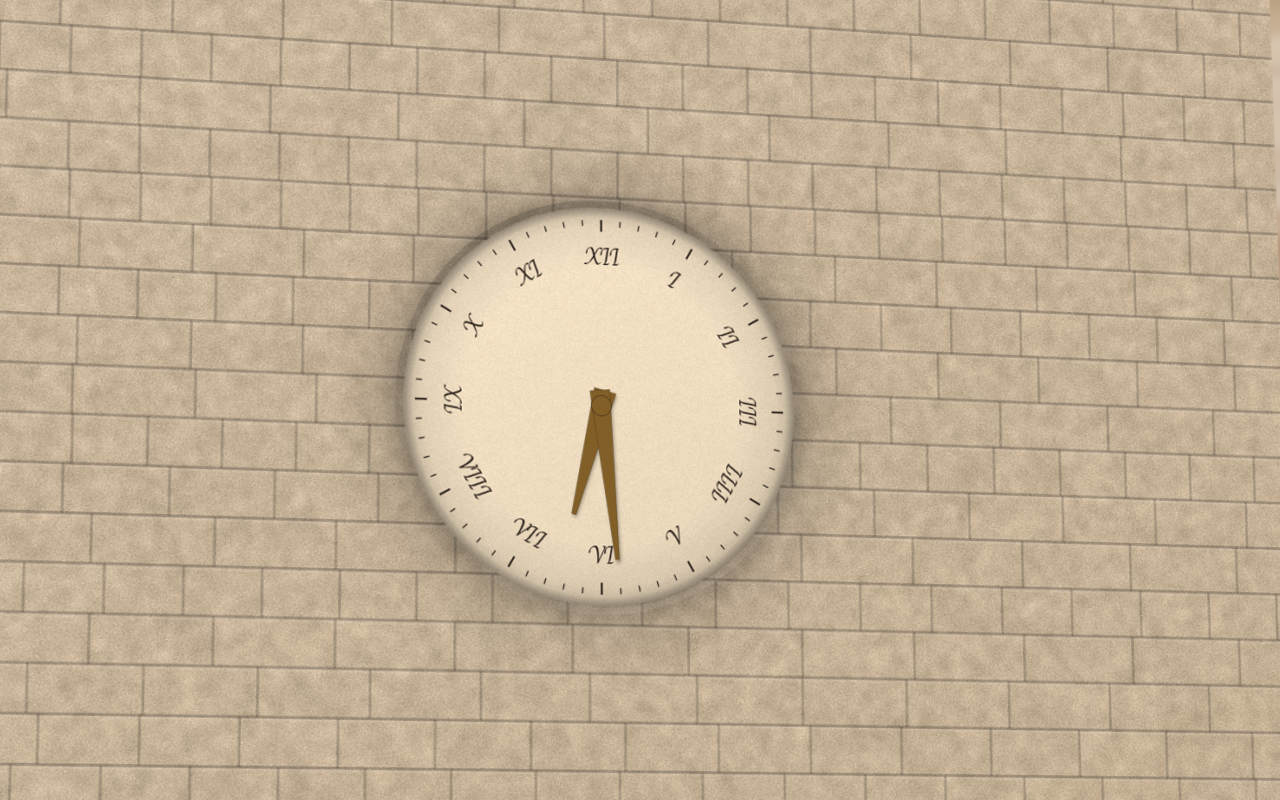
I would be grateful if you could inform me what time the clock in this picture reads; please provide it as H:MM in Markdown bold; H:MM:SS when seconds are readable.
**6:29**
